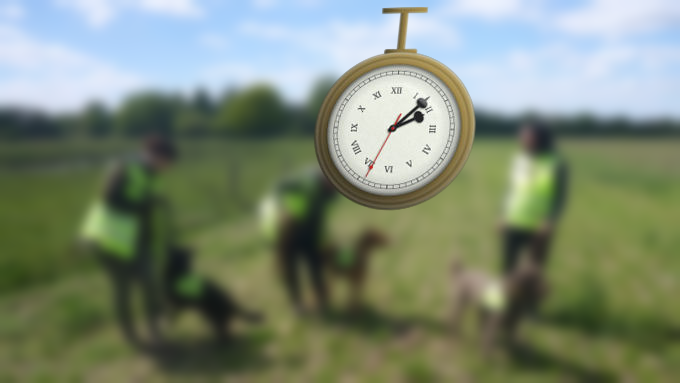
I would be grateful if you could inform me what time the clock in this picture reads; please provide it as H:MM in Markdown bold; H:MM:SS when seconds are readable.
**2:07:34**
